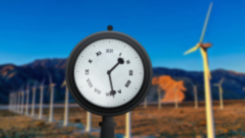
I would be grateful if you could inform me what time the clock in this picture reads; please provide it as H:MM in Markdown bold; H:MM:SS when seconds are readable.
**1:28**
